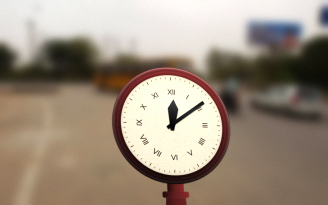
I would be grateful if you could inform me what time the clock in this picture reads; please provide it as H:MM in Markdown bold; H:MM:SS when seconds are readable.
**12:09**
